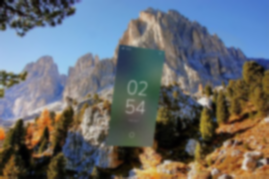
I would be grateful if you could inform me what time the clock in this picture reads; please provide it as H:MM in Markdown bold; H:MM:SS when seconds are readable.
**2:54**
